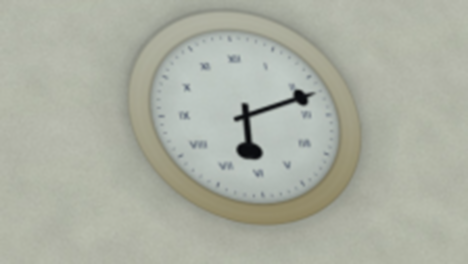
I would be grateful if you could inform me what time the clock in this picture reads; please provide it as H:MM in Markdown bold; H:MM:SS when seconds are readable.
**6:12**
